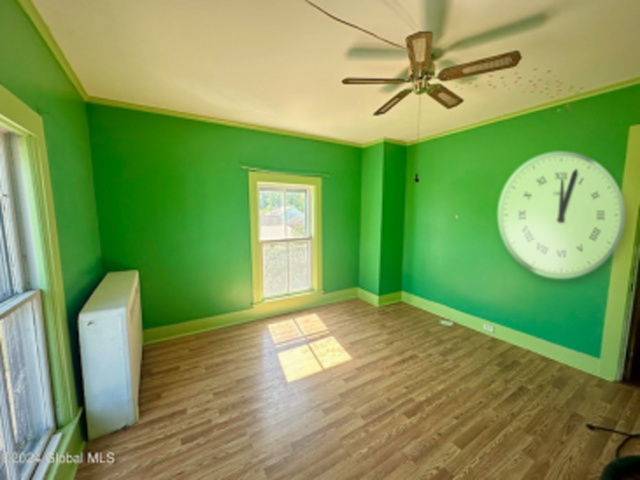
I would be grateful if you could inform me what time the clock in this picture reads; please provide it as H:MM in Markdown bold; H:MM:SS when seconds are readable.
**12:03**
